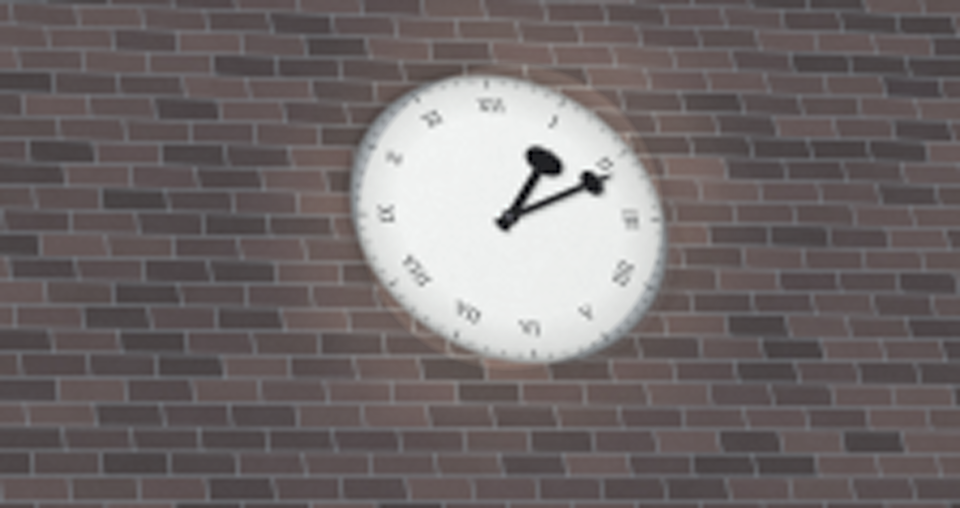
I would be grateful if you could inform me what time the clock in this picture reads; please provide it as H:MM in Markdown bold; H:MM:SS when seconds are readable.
**1:11**
